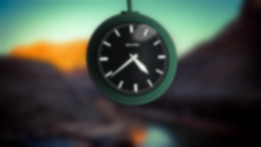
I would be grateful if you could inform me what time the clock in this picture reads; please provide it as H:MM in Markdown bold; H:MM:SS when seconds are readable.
**4:39**
